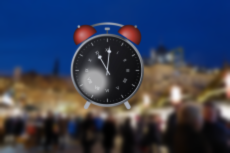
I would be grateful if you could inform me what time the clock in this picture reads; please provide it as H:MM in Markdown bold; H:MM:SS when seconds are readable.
**11:01**
